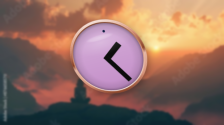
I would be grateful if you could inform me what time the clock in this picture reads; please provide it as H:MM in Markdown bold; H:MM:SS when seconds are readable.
**1:23**
